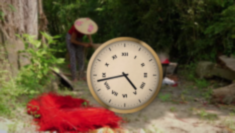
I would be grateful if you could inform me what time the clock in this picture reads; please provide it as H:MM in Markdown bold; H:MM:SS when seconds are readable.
**4:43**
